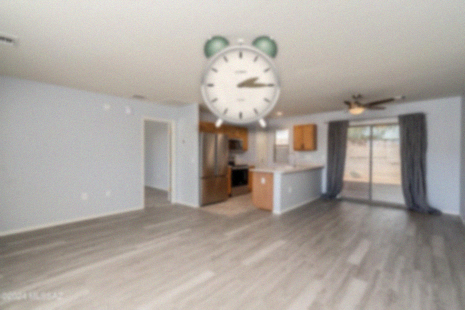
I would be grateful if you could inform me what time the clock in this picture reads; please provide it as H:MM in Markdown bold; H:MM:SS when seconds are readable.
**2:15**
